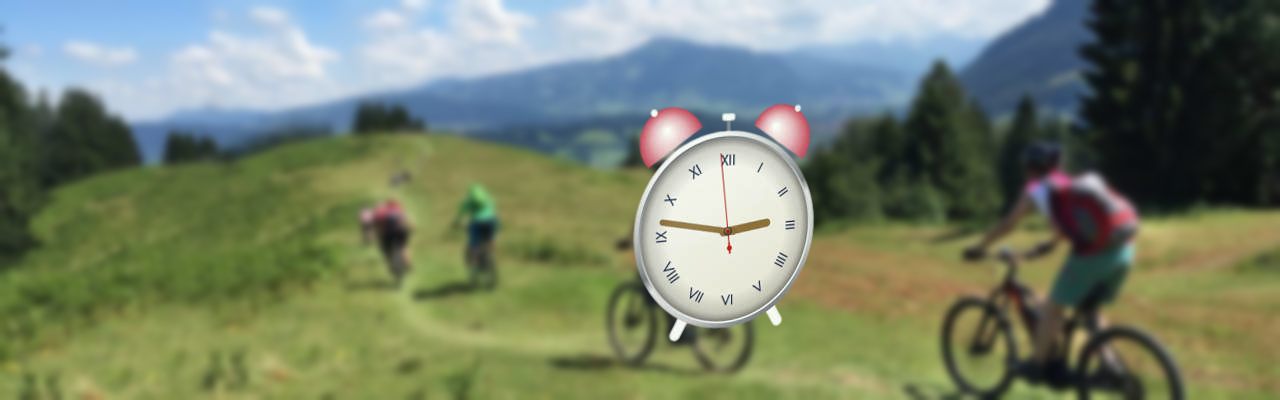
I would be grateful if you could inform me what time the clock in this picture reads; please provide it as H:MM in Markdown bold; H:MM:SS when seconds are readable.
**2:46:59**
